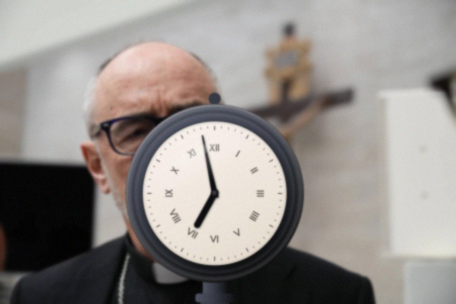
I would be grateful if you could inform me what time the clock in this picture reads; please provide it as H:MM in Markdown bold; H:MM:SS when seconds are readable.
**6:58**
